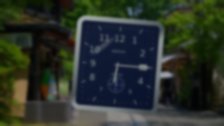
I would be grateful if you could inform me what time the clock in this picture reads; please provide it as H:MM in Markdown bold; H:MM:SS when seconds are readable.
**6:15**
